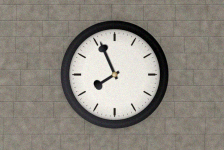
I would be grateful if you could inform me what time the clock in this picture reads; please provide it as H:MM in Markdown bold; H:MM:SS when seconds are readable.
**7:56**
